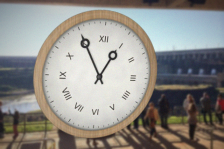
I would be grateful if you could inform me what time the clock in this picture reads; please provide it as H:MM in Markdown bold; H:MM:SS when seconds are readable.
**12:55**
